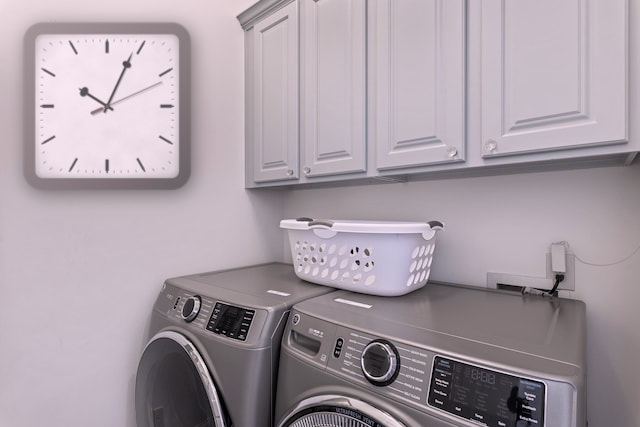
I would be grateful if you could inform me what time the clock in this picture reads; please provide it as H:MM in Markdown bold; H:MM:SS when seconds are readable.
**10:04:11**
